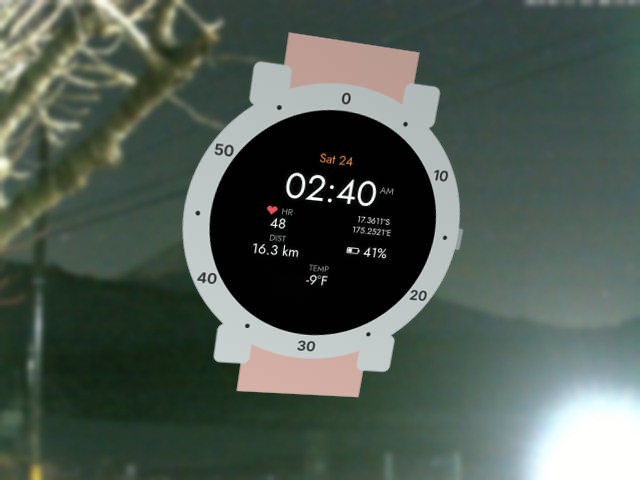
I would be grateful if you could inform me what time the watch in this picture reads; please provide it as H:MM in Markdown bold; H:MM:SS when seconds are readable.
**2:40**
